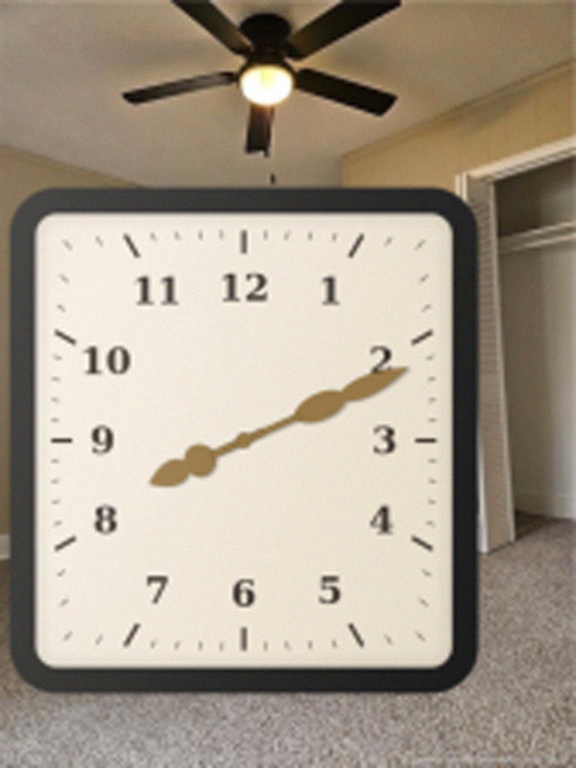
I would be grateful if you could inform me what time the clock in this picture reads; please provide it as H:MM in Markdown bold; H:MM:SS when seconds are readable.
**8:11**
